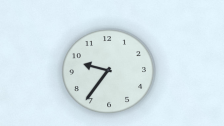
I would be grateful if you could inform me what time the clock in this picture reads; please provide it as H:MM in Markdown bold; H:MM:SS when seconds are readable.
**9:36**
